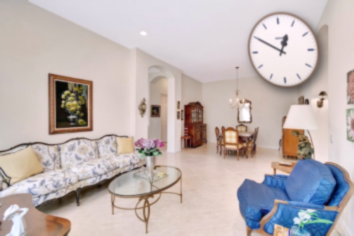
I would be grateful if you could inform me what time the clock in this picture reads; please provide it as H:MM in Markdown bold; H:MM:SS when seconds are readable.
**12:50**
